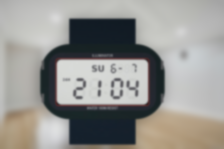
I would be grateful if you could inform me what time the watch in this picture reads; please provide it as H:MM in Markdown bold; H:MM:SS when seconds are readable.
**21:04**
